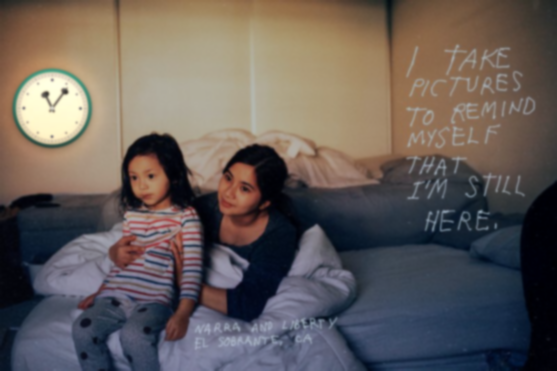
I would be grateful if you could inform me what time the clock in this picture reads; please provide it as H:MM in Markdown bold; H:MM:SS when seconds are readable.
**11:06**
